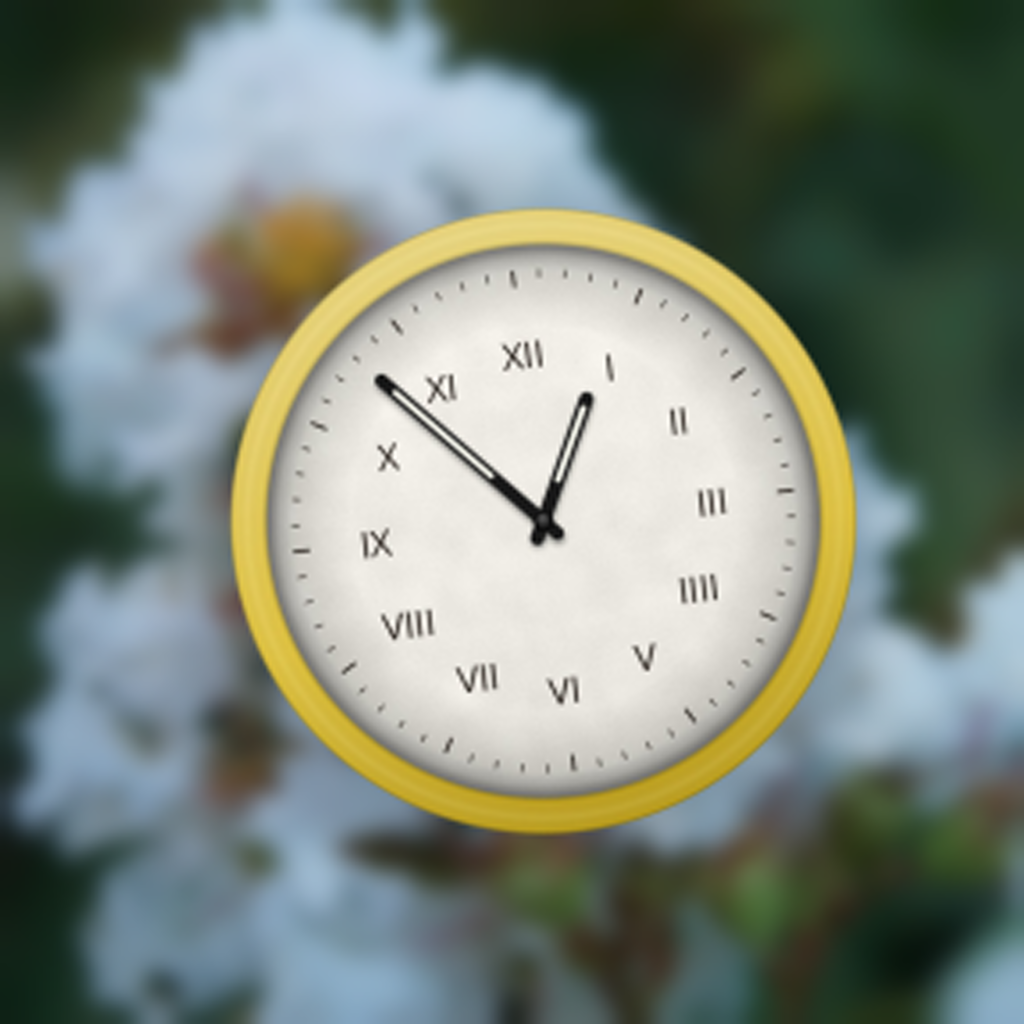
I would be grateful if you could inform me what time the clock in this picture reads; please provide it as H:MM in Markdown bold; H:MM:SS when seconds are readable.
**12:53**
